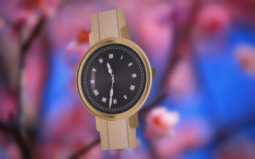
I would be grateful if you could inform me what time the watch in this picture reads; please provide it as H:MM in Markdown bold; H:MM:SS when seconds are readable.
**11:32**
